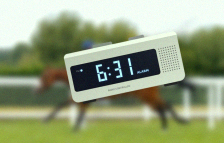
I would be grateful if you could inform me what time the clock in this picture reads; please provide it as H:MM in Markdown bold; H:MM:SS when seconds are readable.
**6:31**
